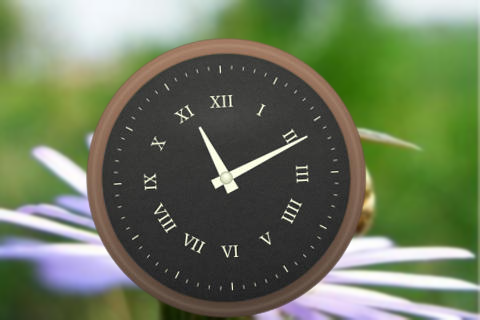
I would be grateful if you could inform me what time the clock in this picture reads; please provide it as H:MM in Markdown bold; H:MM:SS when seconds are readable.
**11:11**
